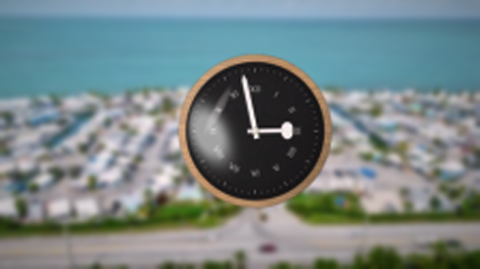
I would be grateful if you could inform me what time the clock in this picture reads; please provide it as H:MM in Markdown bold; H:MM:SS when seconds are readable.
**2:58**
